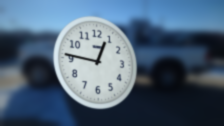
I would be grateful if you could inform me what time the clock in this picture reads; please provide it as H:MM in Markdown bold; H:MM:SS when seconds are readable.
**12:46**
